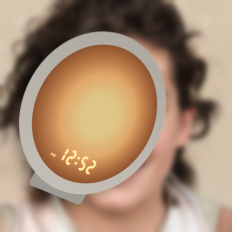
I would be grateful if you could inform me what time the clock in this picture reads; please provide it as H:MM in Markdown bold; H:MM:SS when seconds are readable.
**12:52**
